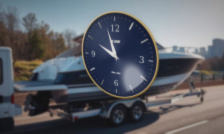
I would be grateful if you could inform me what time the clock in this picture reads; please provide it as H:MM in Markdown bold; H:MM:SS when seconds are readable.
**9:57**
